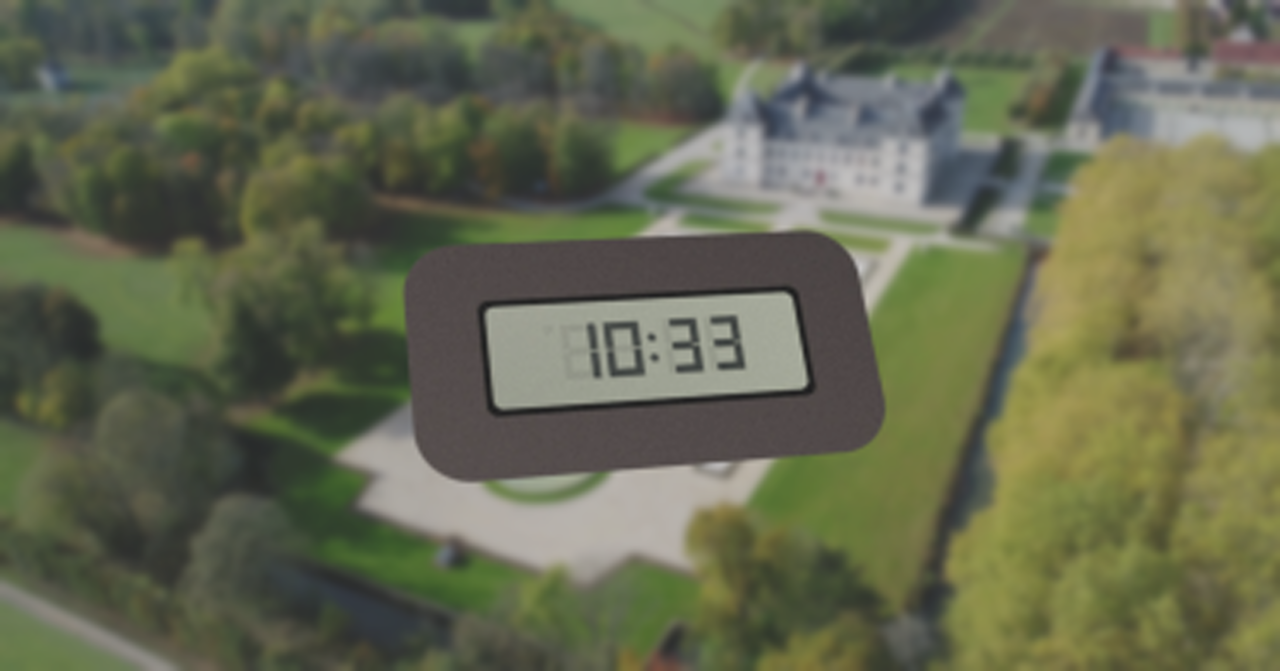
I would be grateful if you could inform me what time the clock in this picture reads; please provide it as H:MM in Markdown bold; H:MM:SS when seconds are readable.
**10:33**
